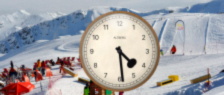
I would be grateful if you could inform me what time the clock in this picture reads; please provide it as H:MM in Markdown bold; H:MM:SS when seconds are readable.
**4:29**
